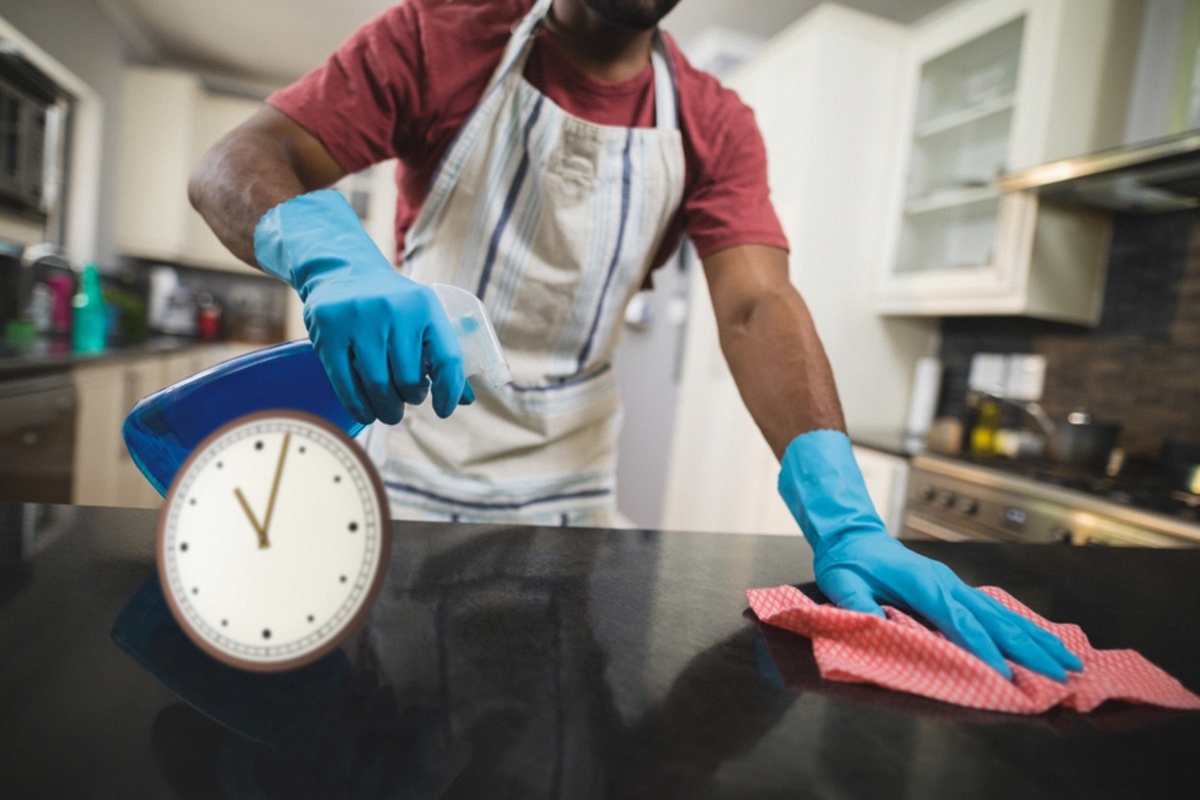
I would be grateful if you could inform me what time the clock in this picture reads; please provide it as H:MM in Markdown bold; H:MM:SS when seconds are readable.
**11:03**
